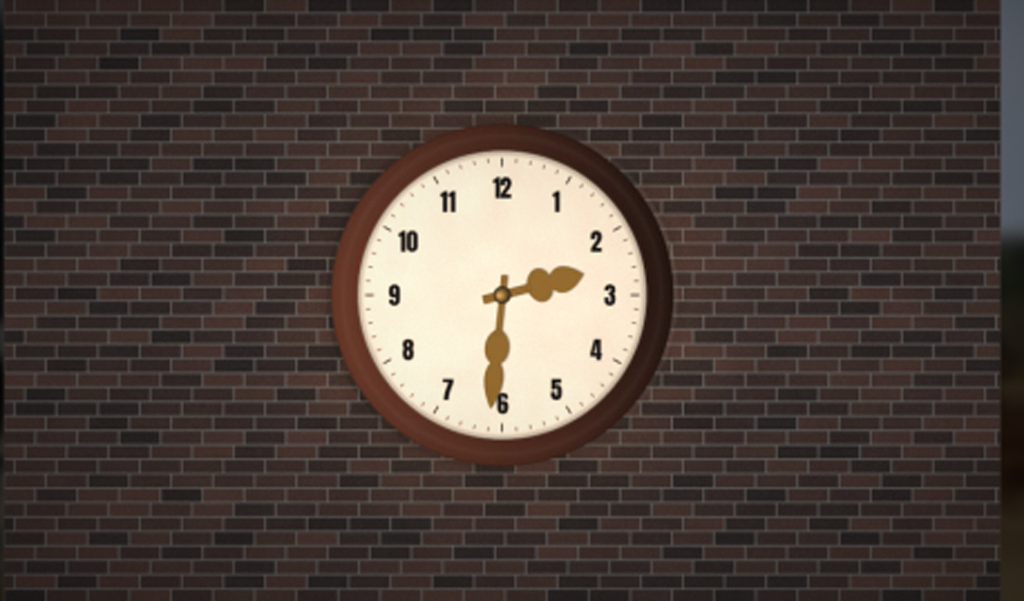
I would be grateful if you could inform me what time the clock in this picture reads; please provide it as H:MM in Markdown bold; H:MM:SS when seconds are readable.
**2:31**
